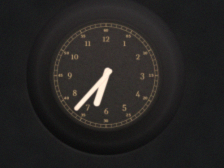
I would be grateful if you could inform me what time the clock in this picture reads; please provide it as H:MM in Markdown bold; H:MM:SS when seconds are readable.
**6:37**
